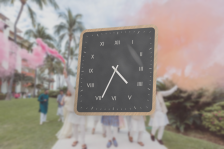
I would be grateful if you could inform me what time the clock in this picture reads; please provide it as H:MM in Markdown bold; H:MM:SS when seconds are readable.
**4:34**
